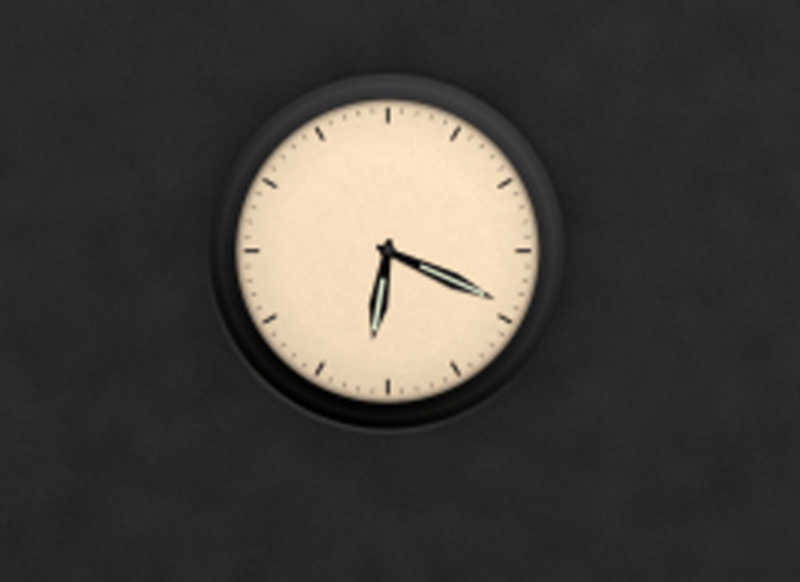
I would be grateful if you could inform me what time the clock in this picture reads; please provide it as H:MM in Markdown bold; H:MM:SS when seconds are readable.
**6:19**
